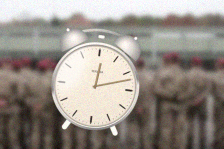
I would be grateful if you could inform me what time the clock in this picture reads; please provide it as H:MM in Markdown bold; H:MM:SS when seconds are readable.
**12:12**
